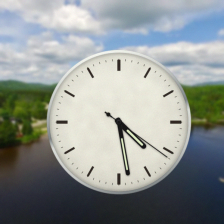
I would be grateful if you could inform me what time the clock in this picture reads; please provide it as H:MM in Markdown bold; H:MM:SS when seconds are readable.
**4:28:21**
